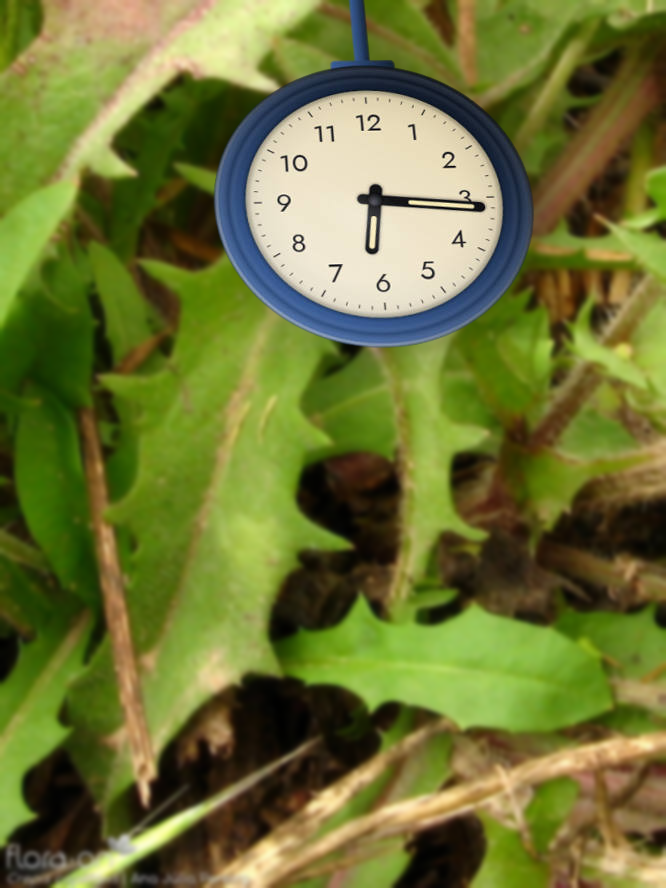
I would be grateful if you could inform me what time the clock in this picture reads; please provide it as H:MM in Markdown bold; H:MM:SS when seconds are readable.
**6:16**
